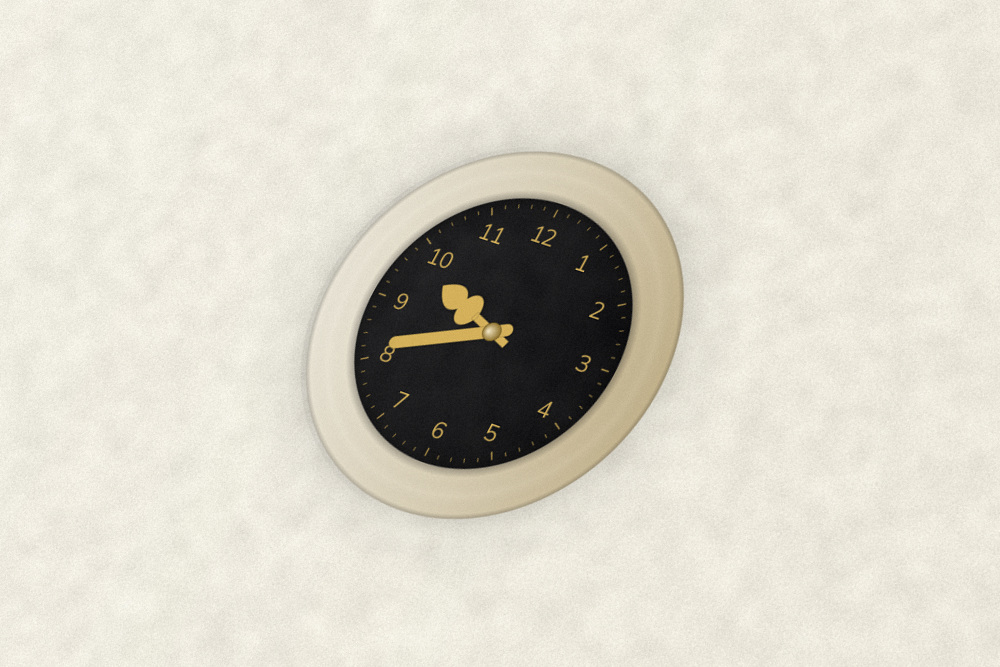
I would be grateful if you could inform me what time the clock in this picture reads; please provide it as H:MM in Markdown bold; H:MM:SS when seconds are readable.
**9:41**
